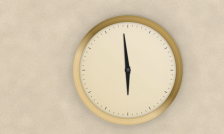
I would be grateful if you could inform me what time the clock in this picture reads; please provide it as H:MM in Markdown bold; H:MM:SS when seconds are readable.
**5:59**
